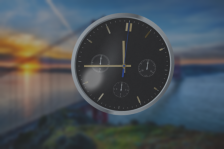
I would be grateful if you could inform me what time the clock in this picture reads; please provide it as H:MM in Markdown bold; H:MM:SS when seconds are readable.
**11:44**
